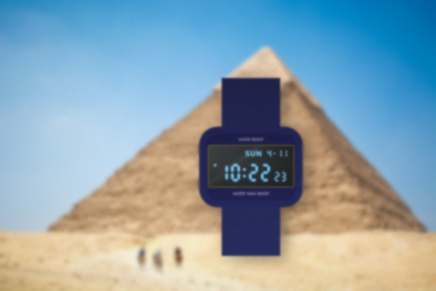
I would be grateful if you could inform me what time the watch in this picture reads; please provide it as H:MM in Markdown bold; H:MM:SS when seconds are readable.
**10:22**
